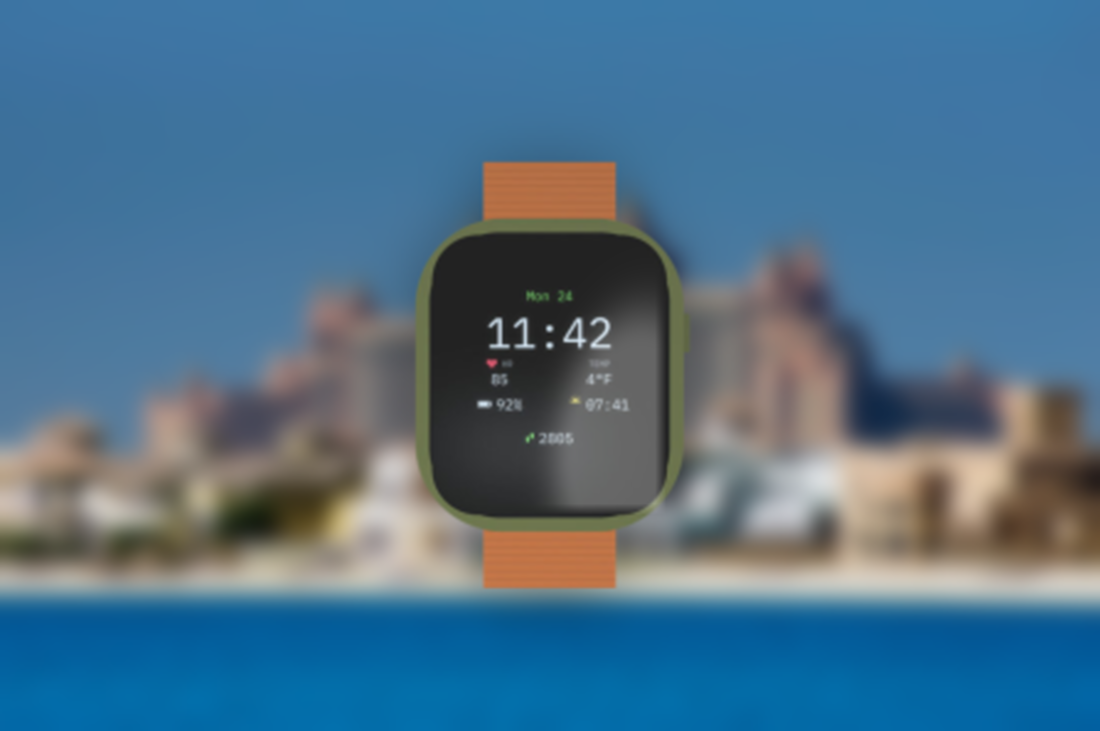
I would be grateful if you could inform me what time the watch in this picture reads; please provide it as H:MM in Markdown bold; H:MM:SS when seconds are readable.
**11:42**
